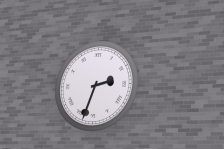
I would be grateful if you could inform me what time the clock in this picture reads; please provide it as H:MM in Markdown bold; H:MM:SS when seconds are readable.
**2:33**
